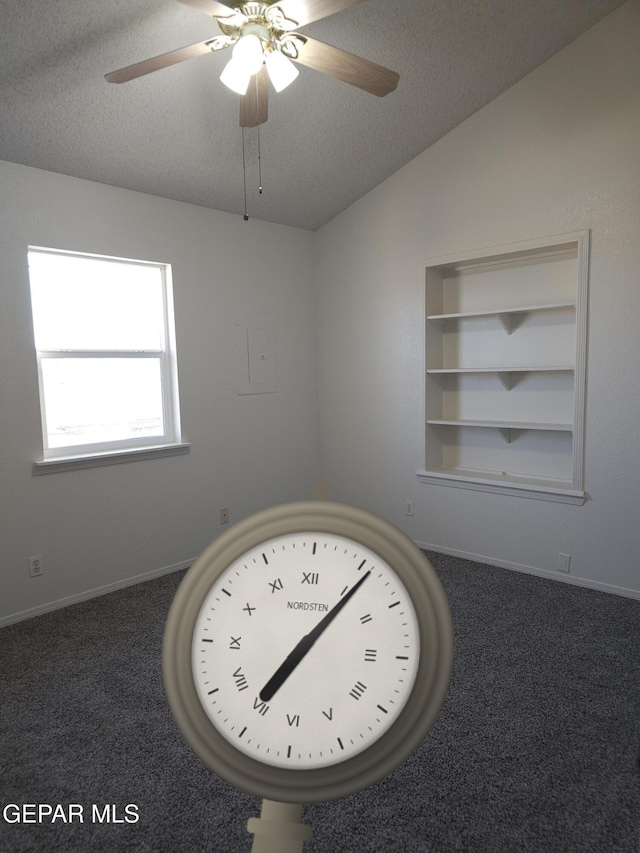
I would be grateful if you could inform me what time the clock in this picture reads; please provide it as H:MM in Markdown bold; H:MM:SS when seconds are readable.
**7:06**
